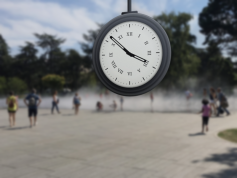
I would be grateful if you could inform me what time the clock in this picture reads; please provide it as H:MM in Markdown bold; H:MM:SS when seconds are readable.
**3:52**
